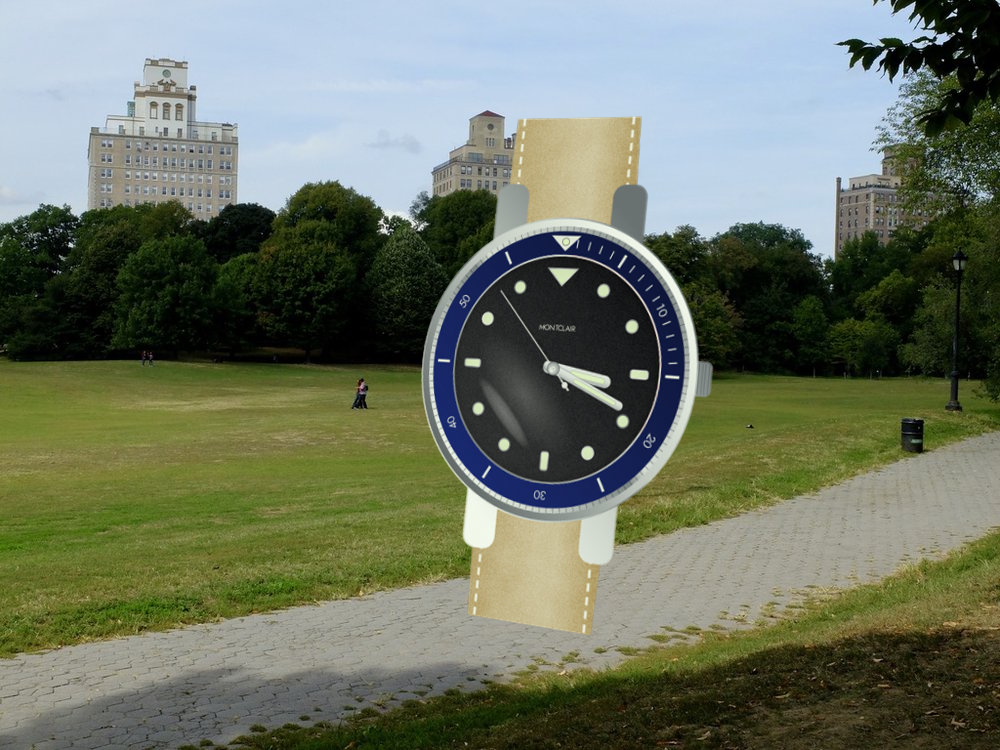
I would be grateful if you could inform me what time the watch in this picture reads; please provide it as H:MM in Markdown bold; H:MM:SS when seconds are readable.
**3:18:53**
